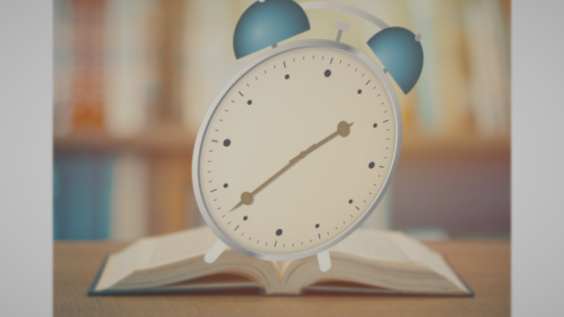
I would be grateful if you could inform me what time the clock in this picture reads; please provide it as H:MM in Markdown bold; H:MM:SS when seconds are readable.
**1:37**
